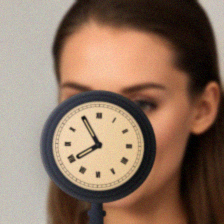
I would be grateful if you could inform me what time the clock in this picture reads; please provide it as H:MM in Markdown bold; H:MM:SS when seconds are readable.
**7:55**
